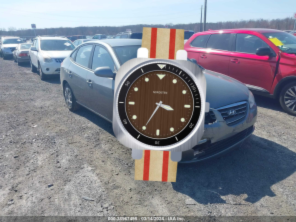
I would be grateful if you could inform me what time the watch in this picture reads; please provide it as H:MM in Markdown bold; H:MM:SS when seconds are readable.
**3:35**
